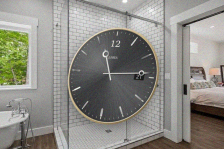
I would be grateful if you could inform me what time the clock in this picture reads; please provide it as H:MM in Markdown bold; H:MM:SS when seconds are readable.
**11:14**
